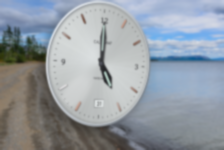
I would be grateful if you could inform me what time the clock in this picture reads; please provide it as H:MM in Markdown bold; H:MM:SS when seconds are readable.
**5:00**
